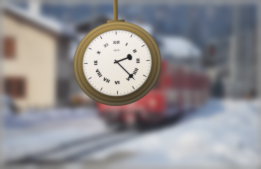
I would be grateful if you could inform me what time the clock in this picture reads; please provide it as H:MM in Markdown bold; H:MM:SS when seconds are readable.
**2:23**
